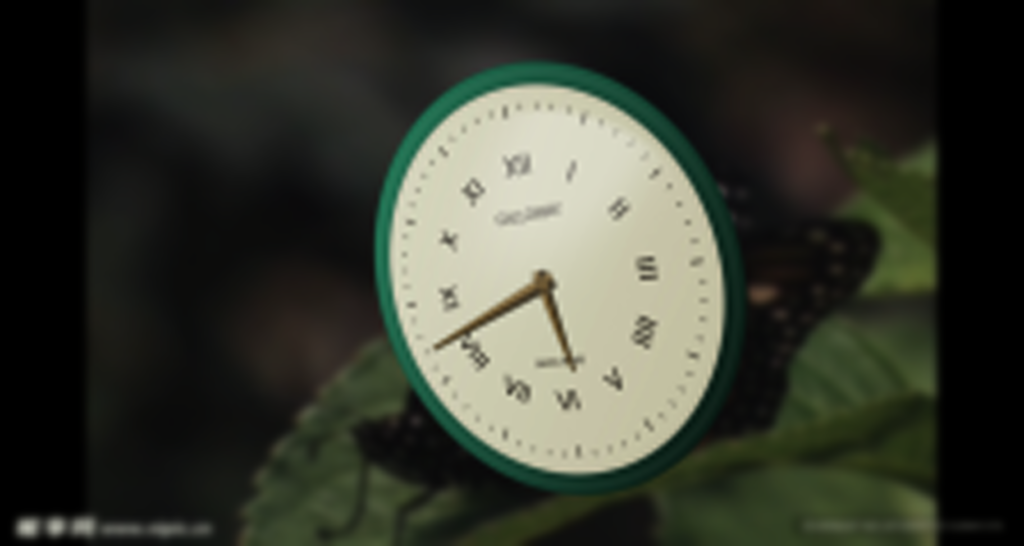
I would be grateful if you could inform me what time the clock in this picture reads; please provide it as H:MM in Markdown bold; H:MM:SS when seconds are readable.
**5:42**
